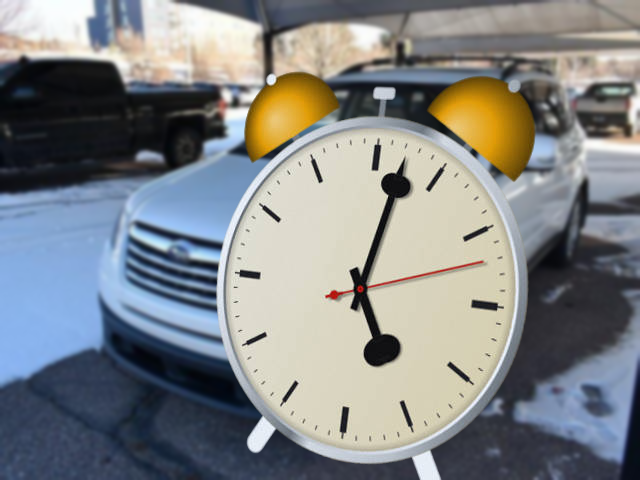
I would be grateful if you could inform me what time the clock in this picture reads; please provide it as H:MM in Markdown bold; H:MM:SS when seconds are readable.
**5:02:12**
